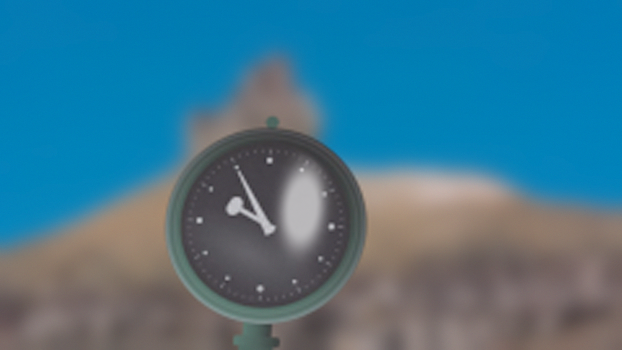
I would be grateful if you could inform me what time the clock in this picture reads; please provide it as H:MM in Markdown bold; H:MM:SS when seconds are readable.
**9:55**
